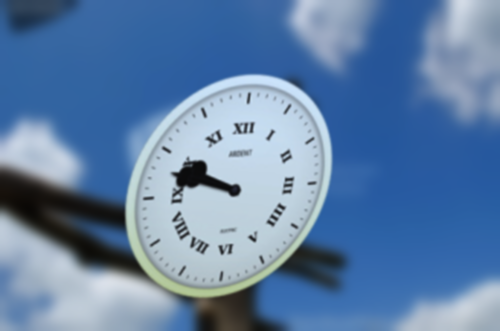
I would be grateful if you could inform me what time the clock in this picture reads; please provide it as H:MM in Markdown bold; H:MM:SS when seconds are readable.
**9:48**
